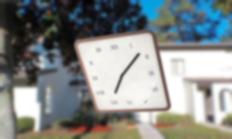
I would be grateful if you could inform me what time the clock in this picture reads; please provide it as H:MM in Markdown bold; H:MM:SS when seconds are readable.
**7:08**
